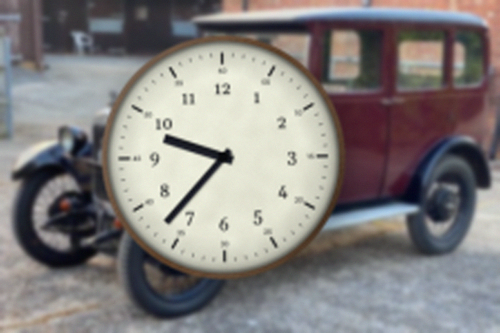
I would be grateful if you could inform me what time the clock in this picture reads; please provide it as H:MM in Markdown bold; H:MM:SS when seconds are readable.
**9:37**
